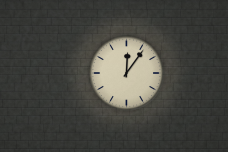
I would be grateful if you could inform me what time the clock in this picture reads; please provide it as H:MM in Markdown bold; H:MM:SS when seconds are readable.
**12:06**
